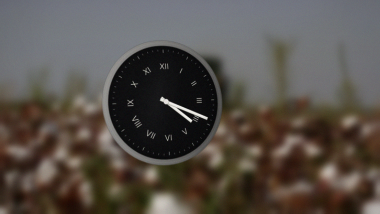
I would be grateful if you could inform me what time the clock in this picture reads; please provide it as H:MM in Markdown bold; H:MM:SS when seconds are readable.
**4:19**
